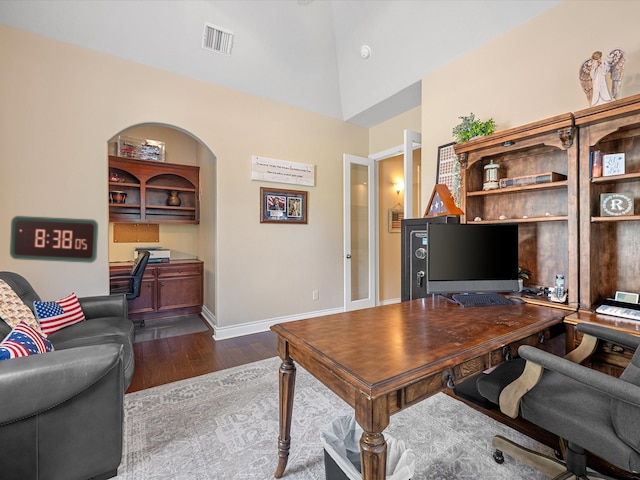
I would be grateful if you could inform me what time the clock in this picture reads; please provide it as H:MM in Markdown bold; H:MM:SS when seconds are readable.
**8:38:05**
